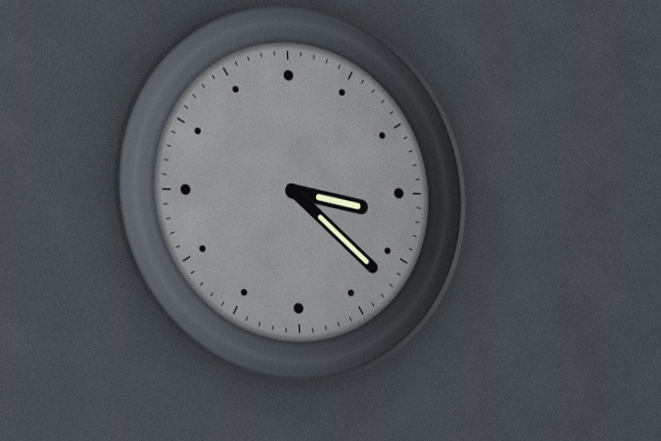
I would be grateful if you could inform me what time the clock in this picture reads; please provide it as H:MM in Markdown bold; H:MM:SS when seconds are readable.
**3:22**
